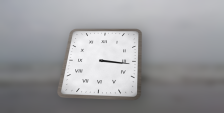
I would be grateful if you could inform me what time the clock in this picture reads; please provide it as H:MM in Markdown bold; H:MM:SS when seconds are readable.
**3:16**
